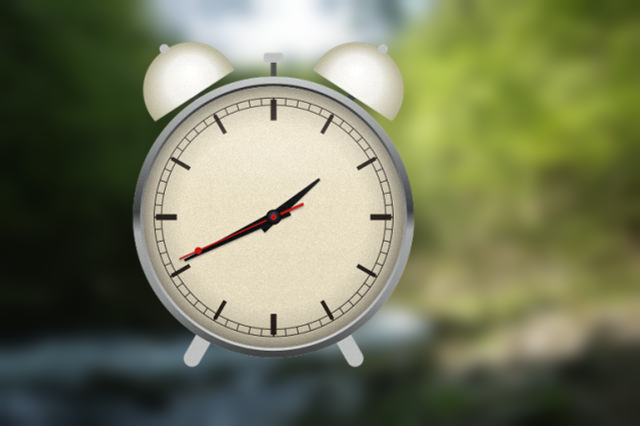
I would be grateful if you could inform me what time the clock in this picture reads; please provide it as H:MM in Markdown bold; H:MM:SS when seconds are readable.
**1:40:41**
